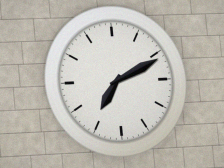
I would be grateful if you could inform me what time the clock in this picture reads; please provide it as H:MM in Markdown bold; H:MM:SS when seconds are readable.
**7:11**
